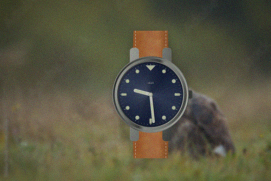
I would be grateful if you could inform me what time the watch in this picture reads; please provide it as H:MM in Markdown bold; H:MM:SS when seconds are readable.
**9:29**
